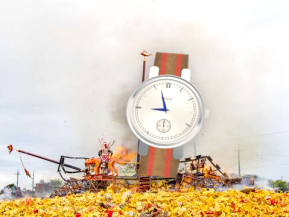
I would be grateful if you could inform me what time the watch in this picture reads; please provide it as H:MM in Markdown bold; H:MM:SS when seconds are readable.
**8:57**
